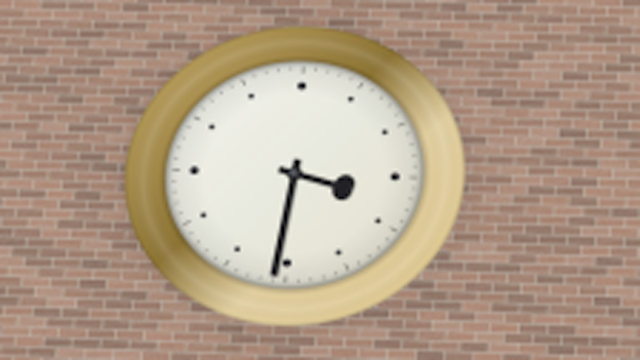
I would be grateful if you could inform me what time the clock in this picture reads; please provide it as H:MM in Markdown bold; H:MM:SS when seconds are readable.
**3:31**
